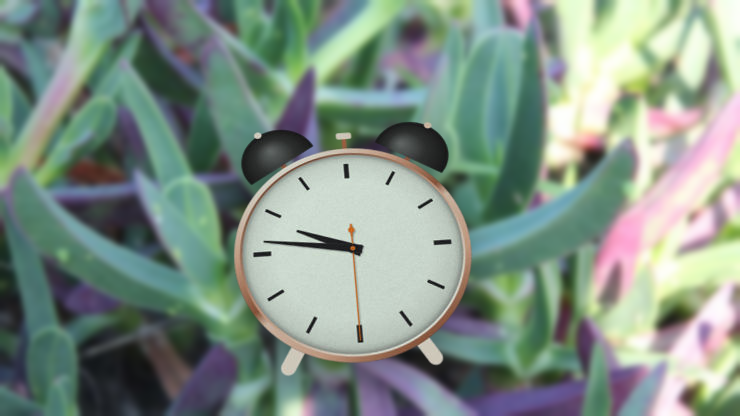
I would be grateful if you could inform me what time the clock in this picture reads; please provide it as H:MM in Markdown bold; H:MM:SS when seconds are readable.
**9:46:30**
